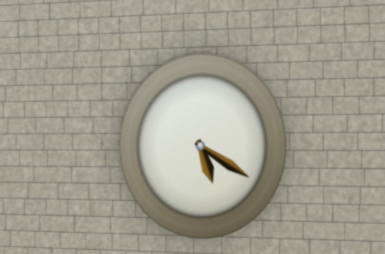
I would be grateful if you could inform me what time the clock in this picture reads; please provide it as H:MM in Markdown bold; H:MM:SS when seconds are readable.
**5:20**
